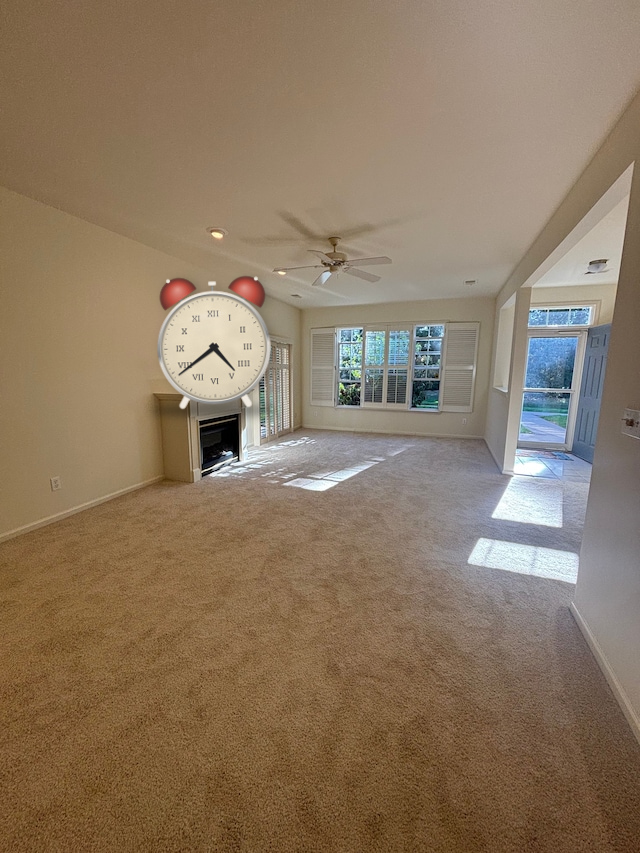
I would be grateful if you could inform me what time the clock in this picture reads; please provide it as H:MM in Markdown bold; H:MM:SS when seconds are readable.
**4:39**
